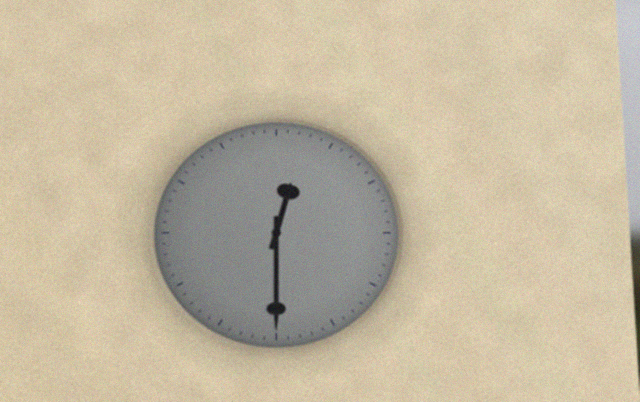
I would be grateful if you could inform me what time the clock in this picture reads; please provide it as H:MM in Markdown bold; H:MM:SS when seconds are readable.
**12:30**
